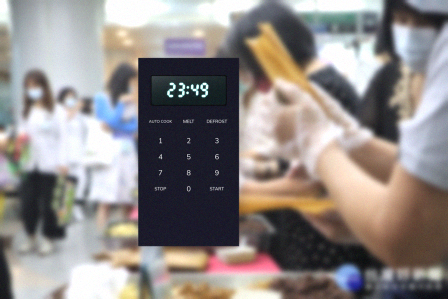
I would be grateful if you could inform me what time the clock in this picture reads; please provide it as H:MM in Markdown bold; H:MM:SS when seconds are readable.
**23:49**
